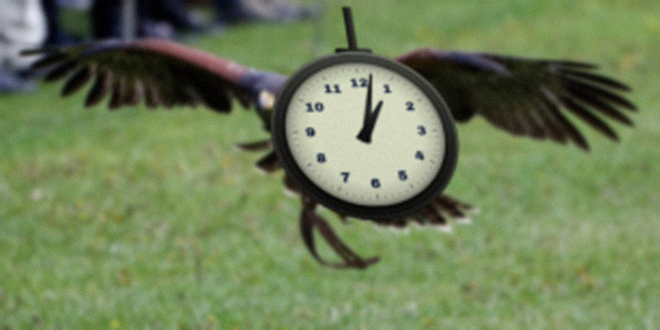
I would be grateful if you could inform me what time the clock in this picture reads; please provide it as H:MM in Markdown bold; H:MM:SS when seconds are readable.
**1:02**
